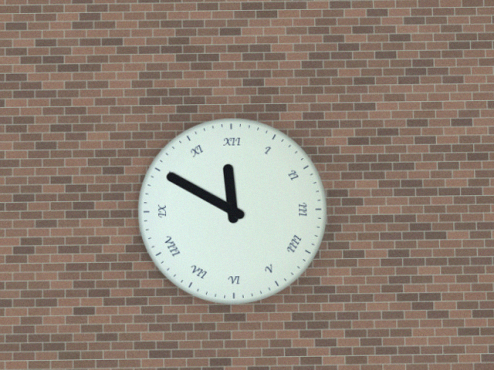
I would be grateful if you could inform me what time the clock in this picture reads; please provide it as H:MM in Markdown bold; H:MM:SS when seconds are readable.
**11:50**
